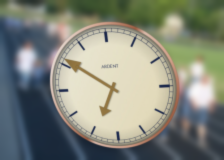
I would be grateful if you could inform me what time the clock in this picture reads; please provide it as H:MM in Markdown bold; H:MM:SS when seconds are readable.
**6:51**
